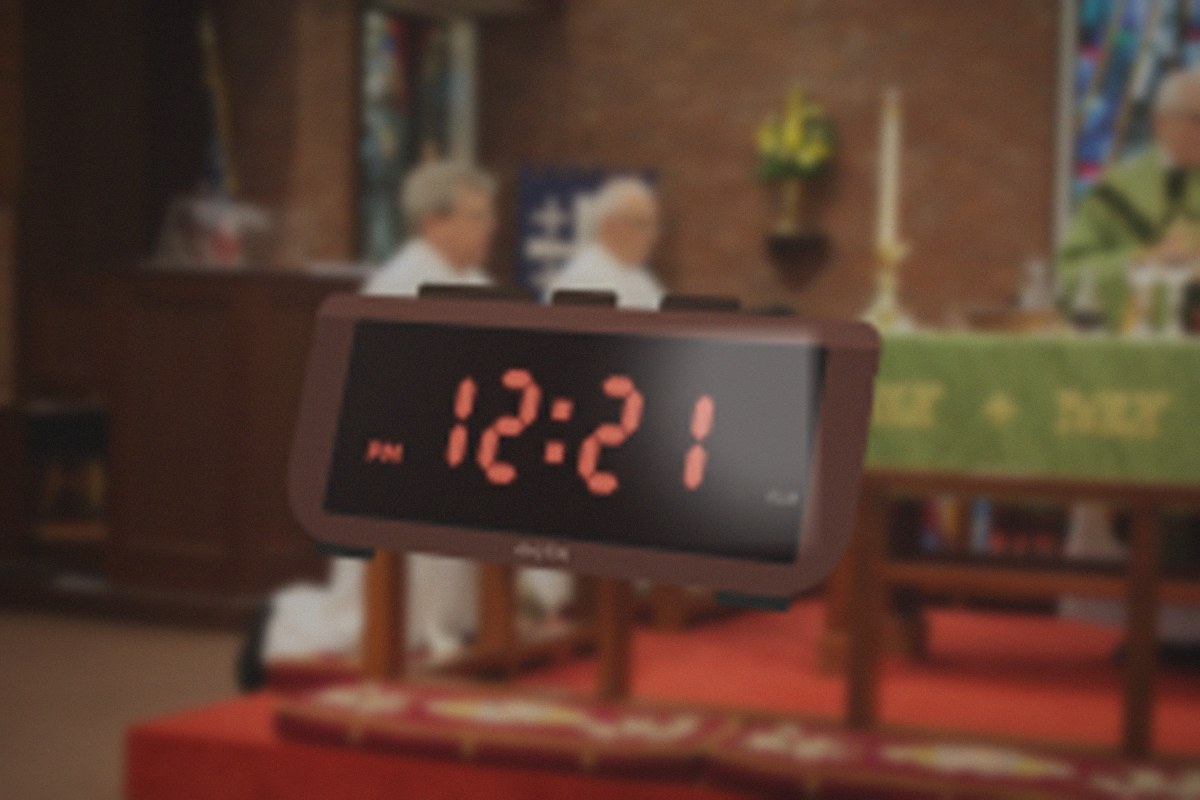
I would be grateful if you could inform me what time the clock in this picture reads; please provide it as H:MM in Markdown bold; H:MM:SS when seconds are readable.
**12:21**
